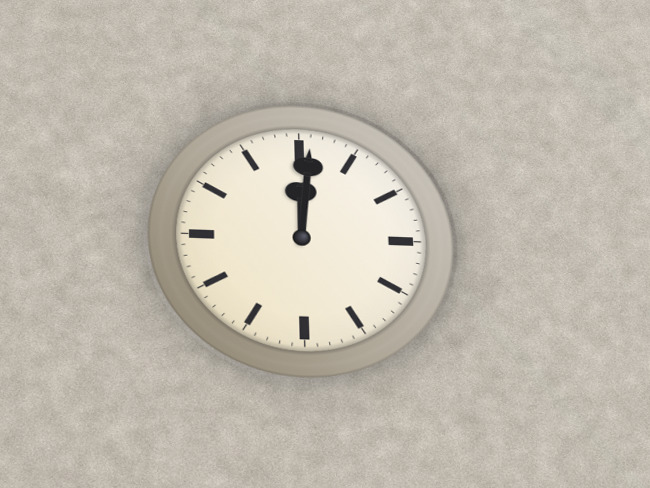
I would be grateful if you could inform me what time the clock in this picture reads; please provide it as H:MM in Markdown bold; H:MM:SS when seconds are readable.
**12:01**
